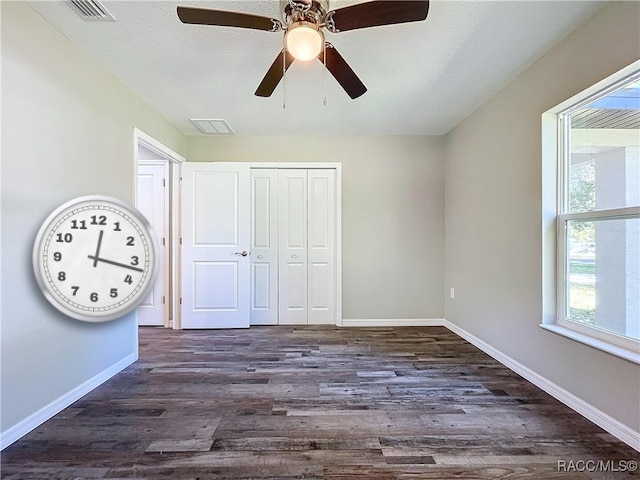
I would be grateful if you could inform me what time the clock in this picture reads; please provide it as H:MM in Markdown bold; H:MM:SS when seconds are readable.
**12:17**
